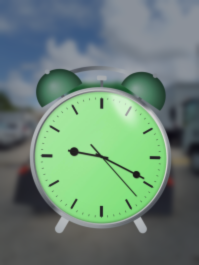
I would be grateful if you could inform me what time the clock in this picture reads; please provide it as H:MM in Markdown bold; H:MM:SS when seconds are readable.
**9:19:23**
